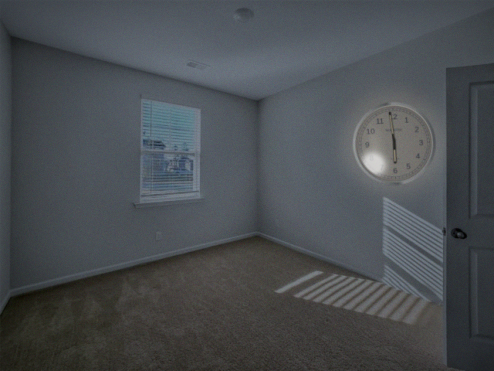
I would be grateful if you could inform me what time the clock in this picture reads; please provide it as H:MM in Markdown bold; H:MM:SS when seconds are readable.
**5:59**
